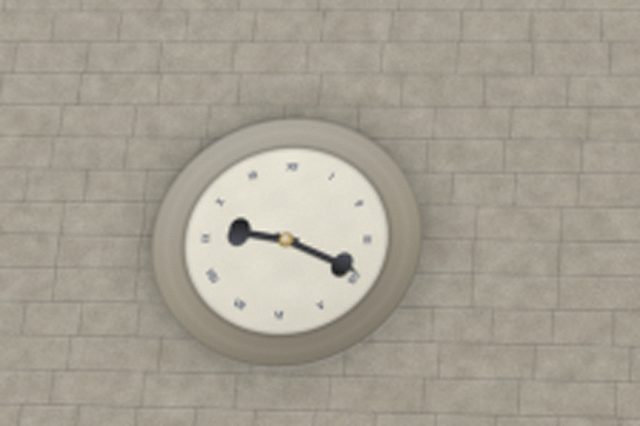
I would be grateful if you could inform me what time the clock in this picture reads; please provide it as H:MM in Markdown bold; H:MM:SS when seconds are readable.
**9:19**
